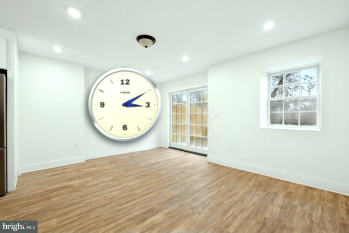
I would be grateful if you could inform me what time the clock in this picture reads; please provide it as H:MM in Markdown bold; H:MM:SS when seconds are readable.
**3:10**
